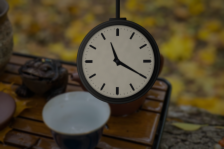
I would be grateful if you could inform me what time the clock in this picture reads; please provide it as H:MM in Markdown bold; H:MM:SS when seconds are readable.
**11:20**
